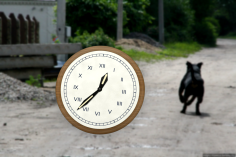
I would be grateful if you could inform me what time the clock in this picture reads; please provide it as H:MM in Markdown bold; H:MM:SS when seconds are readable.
**12:37**
